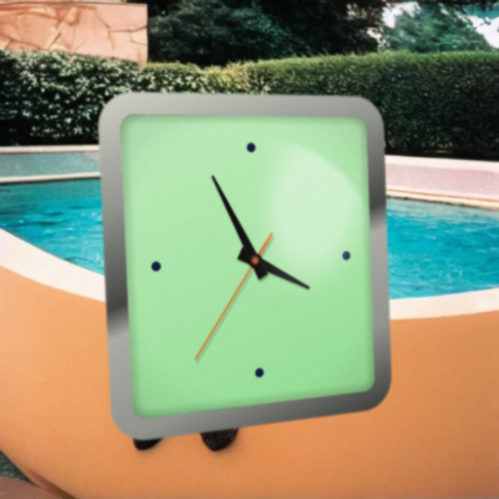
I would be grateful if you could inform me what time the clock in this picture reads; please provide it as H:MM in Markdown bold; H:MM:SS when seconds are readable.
**3:55:36**
